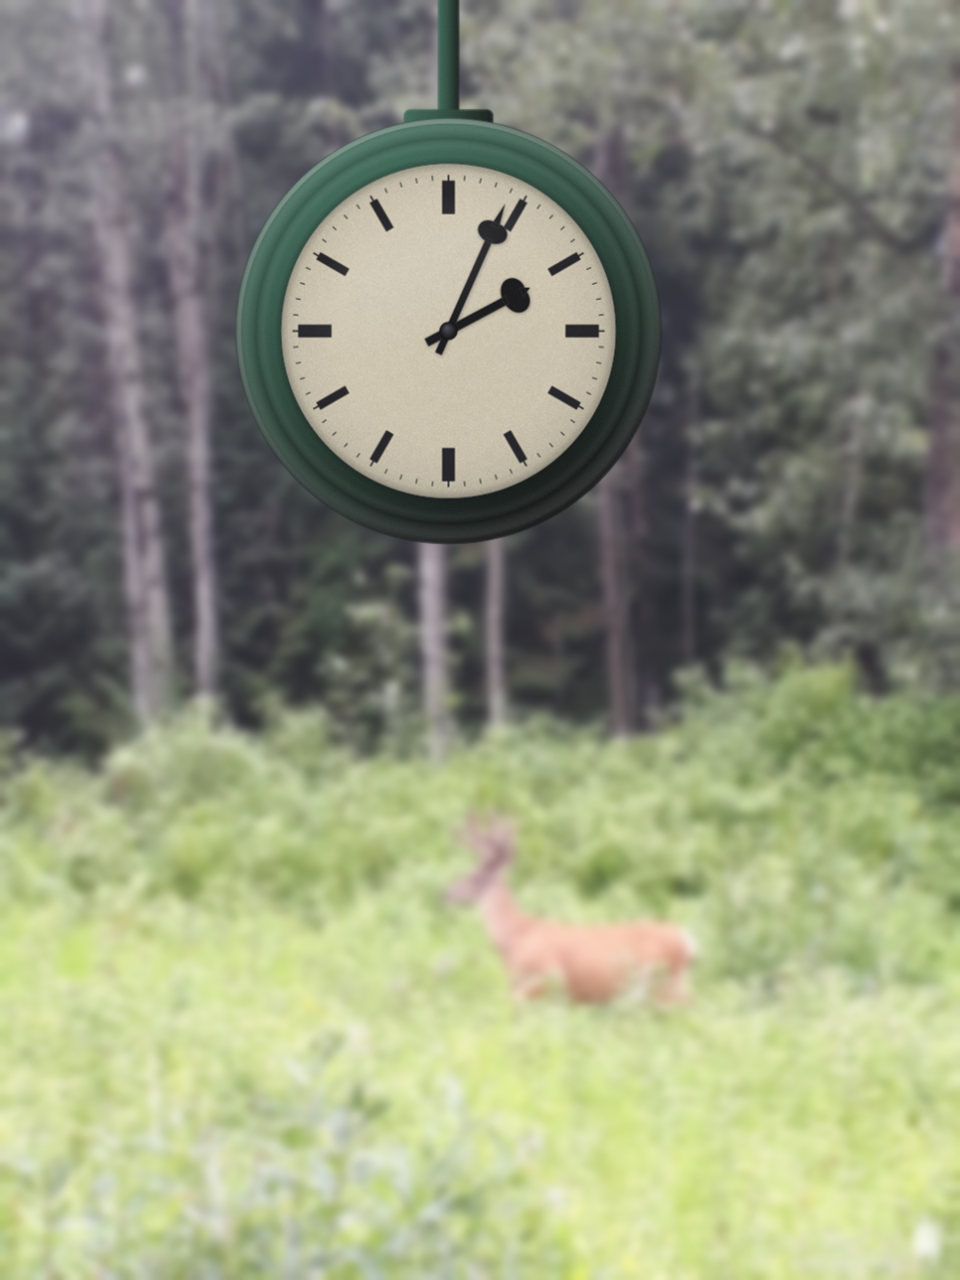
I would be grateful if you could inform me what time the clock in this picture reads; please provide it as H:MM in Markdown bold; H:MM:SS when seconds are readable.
**2:04**
